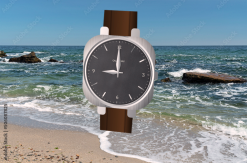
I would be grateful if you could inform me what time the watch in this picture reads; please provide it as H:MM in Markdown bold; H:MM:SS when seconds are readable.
**9:00**
